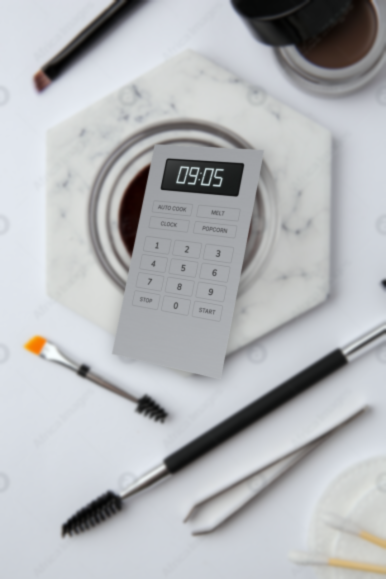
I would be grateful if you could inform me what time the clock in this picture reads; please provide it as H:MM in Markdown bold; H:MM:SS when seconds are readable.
**9:05**
